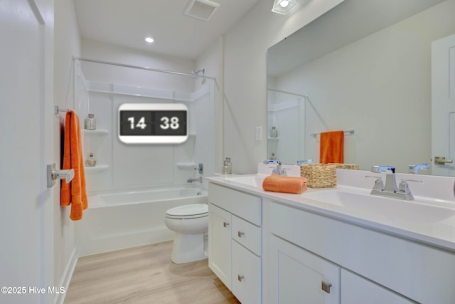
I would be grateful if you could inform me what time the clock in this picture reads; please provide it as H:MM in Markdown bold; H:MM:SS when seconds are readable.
**14:38**
